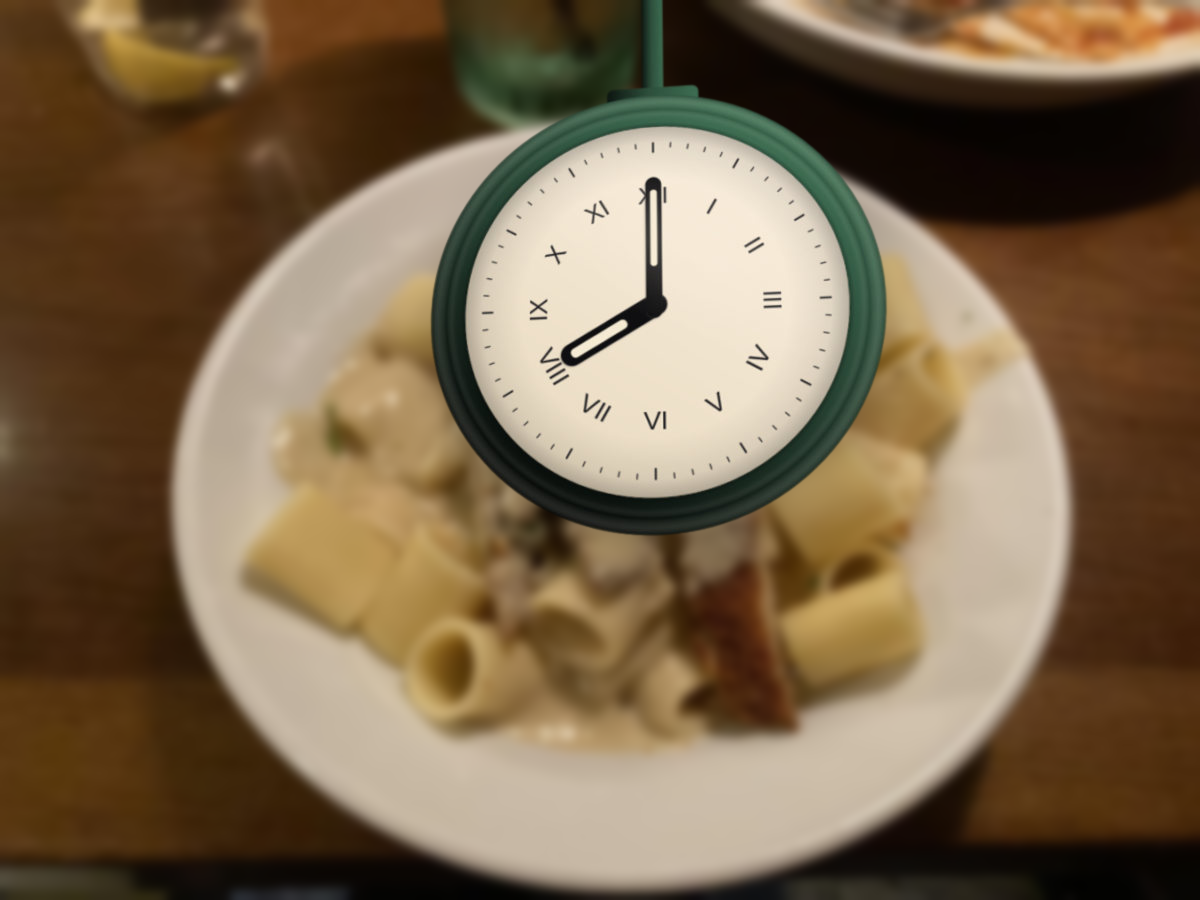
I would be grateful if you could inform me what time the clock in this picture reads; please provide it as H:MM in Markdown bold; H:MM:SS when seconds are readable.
**8:00**
